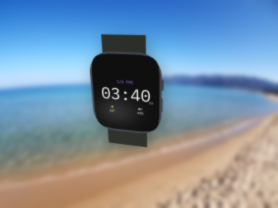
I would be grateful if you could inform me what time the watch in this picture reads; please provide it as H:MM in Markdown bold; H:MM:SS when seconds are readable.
**3:40**
